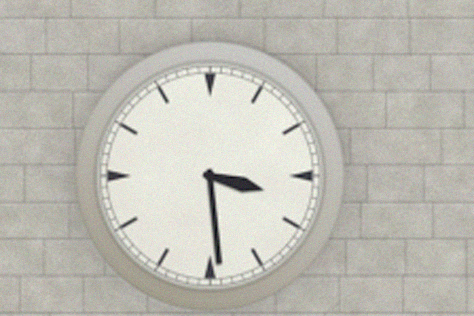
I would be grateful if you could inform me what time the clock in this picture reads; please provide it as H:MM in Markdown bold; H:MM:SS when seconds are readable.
**3:29**
